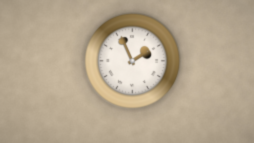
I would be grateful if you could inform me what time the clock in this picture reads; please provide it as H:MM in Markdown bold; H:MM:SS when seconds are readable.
**1:56**
